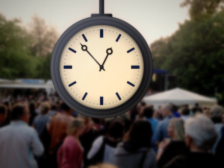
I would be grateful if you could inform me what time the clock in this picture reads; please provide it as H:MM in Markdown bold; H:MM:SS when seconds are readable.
**12:53**
